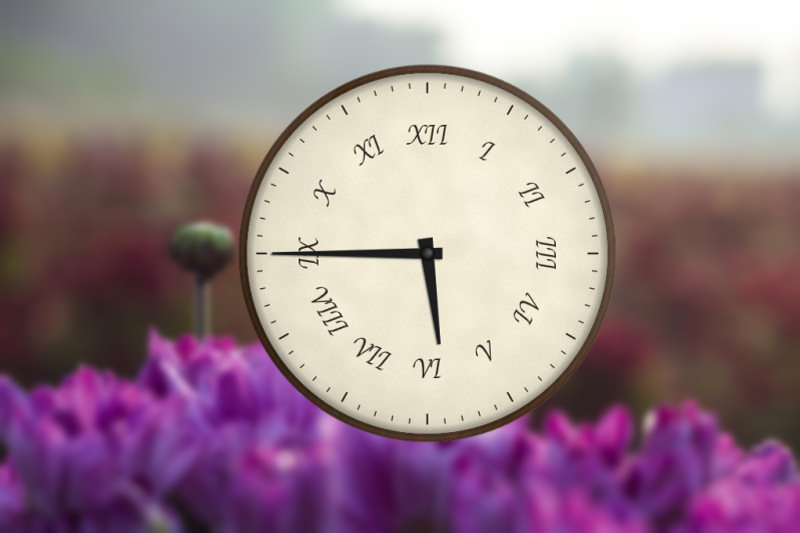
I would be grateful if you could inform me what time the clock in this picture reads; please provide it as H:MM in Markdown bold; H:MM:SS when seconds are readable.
**5:45**
